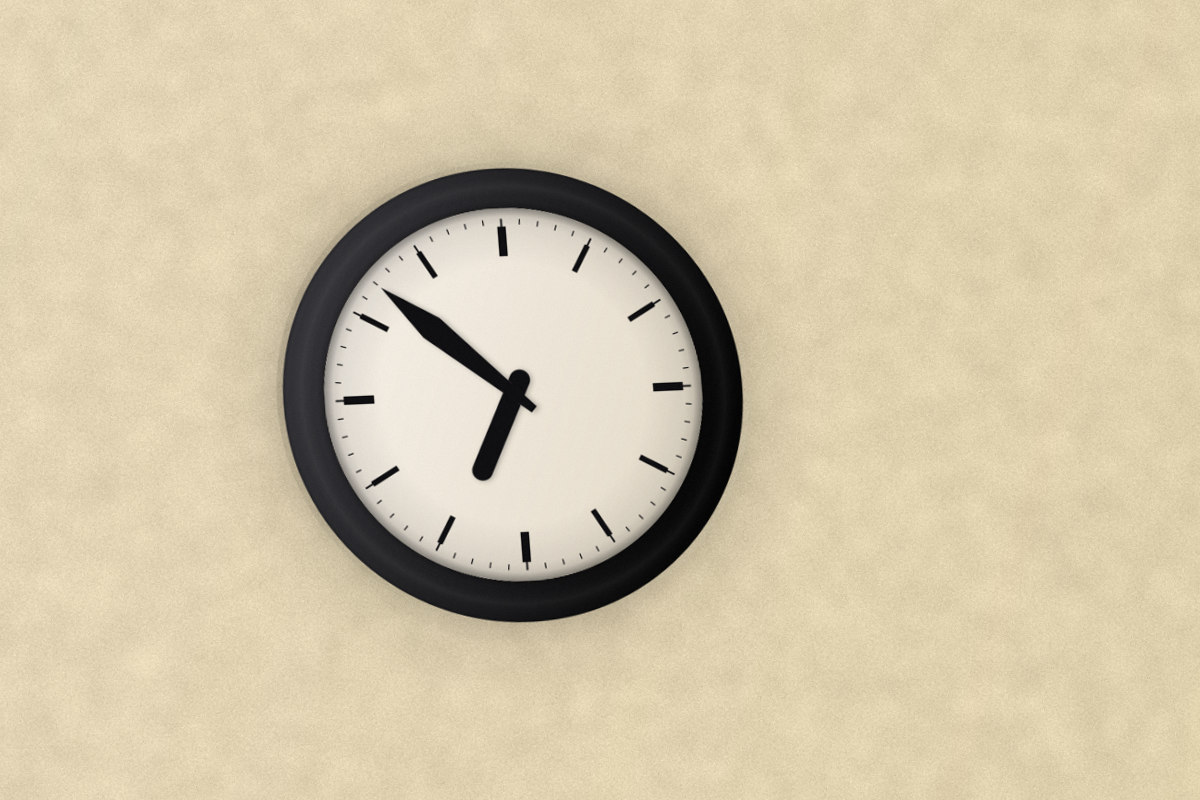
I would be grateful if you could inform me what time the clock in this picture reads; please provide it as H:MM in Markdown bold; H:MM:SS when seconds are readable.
**6:52**
